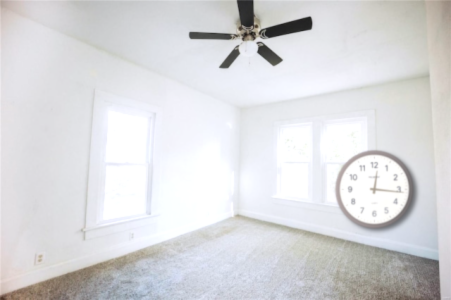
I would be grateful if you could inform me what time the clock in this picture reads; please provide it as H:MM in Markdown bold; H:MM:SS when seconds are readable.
**12:16**
